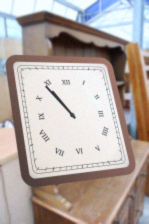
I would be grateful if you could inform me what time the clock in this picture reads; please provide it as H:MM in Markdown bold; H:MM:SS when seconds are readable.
**10:54**
